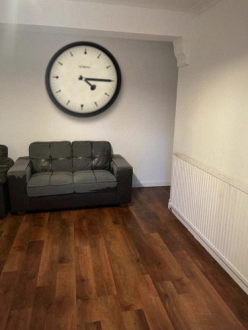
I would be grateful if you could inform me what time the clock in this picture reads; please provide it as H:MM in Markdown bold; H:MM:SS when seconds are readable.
**4:15**
